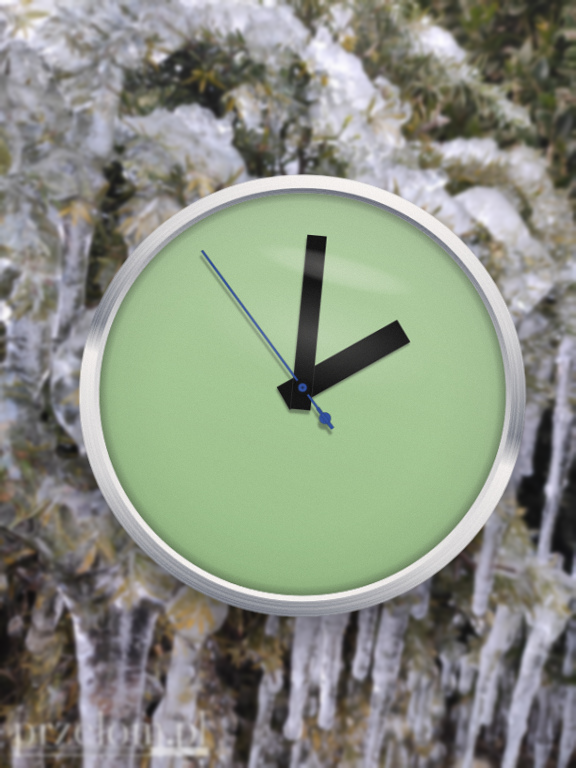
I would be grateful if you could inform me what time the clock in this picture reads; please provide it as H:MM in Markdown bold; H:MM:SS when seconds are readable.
**2:00:54**
